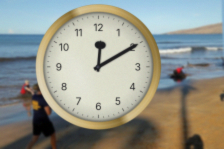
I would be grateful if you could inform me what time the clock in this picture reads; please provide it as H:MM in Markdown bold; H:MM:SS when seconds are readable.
**12:10**
